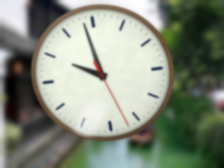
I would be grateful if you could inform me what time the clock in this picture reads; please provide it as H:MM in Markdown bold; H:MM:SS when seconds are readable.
**9:58:27**
